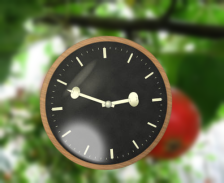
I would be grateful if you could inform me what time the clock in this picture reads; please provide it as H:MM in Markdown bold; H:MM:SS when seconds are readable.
**2:49**
